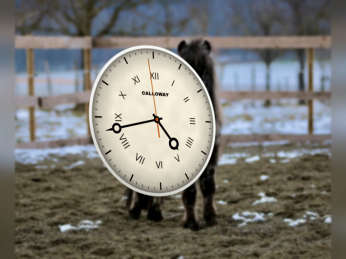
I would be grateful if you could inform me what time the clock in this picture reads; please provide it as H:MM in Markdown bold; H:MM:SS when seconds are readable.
**4:42:59**
